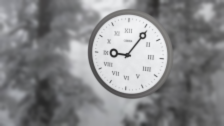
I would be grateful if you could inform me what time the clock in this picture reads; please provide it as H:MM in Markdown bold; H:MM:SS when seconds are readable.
**9:06**
